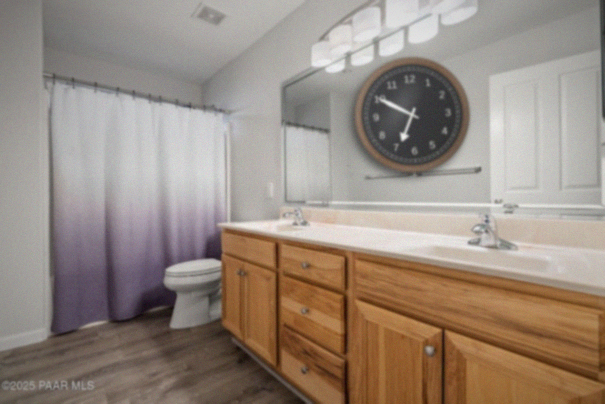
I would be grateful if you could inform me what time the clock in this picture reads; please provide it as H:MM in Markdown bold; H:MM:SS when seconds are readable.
**6:50**
